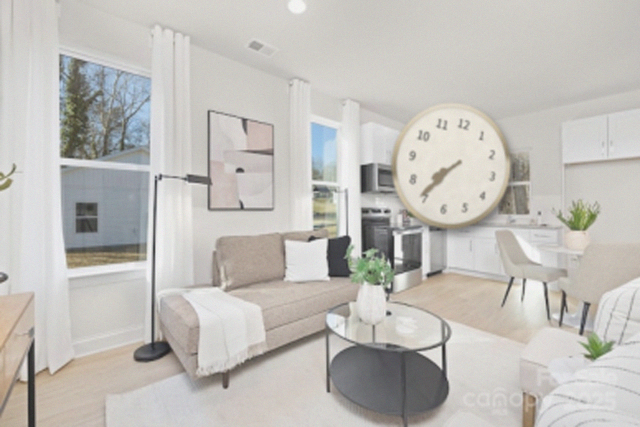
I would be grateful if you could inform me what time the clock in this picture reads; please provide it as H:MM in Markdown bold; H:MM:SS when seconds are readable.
**7:36**
